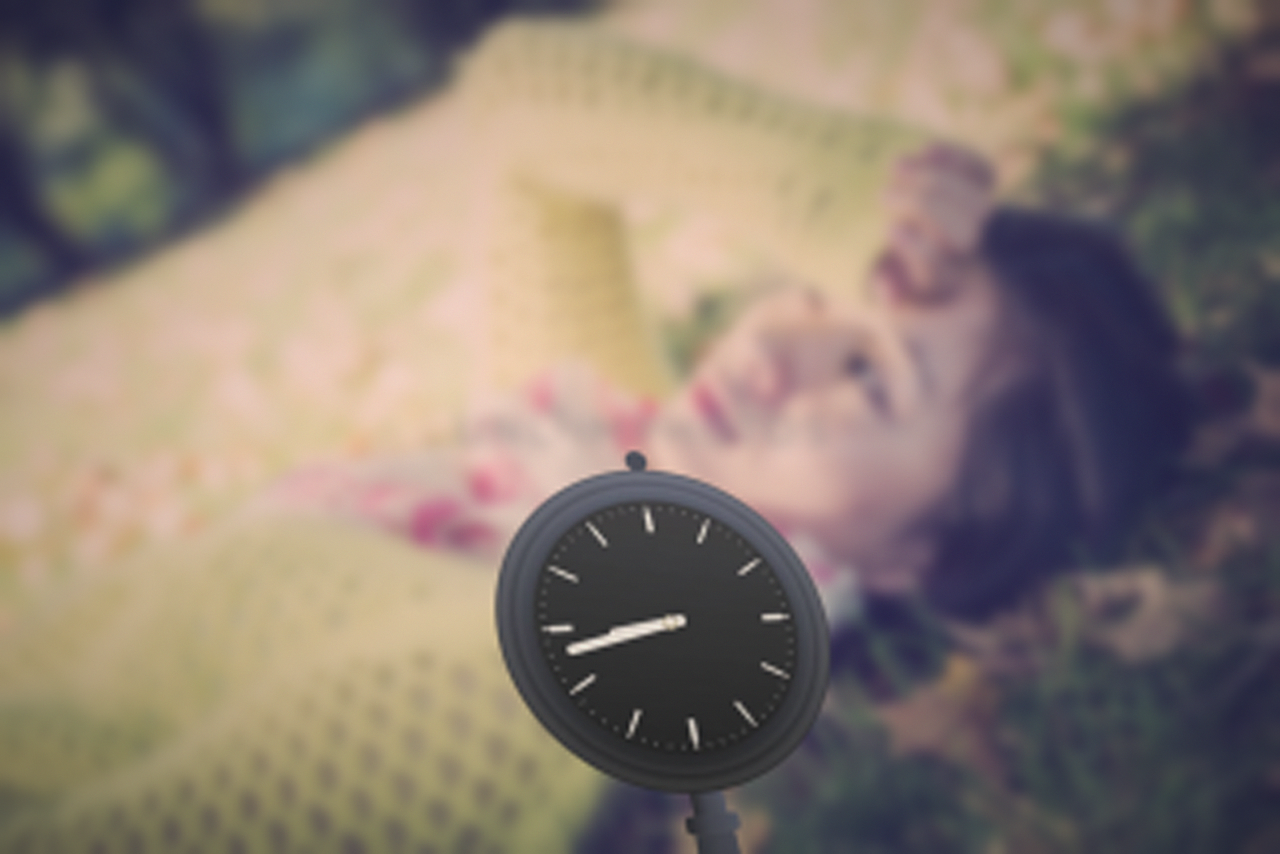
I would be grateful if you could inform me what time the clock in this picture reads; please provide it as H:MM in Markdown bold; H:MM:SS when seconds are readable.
**8:43**
